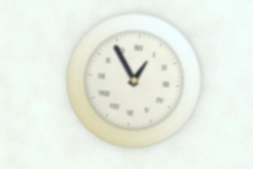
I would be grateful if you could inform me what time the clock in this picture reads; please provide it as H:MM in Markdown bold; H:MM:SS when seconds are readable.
**12:54**
